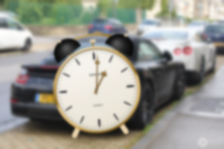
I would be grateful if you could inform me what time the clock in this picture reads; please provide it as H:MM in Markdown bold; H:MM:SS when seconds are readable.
**1:01**
